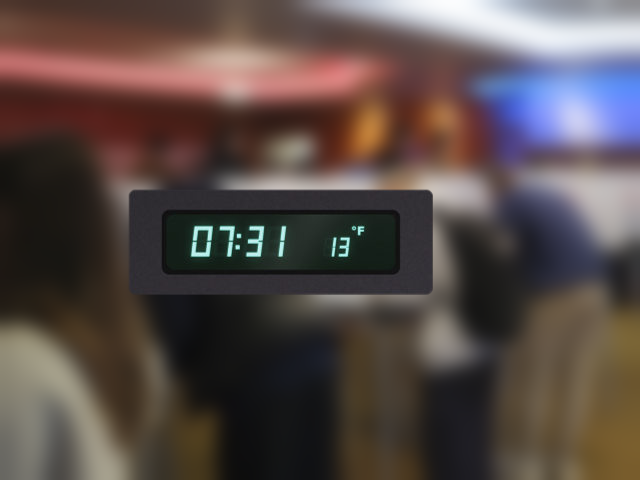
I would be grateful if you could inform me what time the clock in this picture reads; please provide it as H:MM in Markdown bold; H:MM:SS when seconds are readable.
**7:31**
